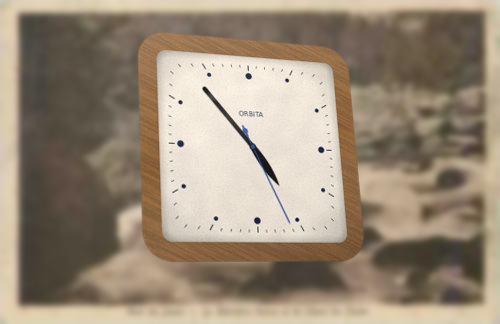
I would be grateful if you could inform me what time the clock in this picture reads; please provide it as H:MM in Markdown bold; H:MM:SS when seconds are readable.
**4:53:26**
